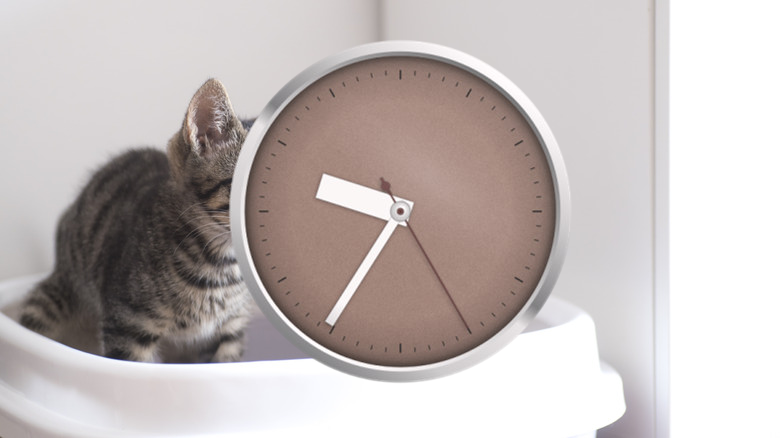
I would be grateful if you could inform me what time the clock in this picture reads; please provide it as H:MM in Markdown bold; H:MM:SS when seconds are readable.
**9:35:25**
